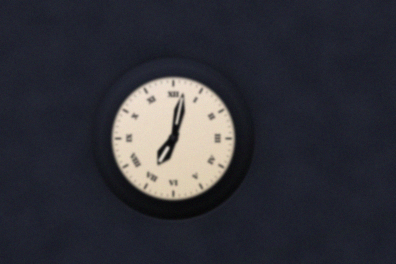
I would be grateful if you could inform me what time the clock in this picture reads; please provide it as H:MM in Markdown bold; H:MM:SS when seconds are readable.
**7:02**
